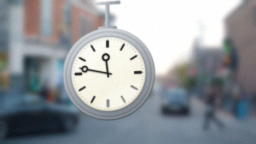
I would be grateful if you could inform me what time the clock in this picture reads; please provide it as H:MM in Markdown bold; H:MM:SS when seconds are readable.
**11:47**
